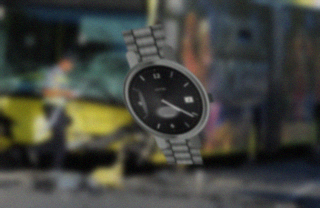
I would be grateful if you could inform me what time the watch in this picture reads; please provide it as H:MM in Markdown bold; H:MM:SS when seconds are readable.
**4:21**
